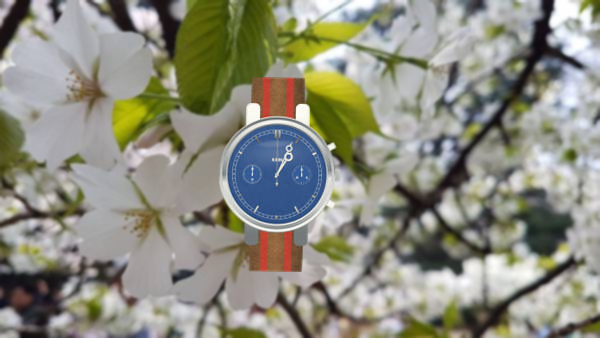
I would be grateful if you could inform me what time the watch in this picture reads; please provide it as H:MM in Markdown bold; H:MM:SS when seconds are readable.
**1:04**
